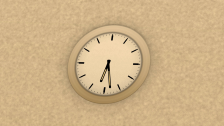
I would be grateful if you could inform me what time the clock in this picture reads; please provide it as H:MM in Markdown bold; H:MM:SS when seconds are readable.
**6:28**
